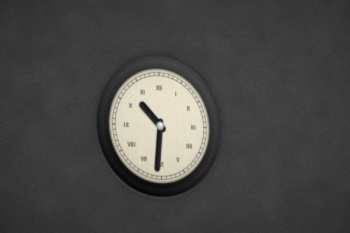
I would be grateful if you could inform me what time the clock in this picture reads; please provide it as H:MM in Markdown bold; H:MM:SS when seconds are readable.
**10:31**
